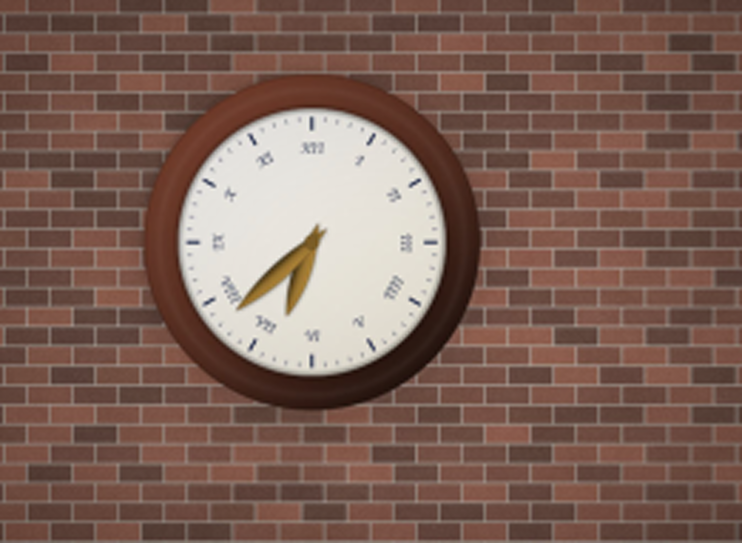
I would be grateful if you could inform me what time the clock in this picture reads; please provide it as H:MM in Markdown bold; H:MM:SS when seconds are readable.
**6:38**
